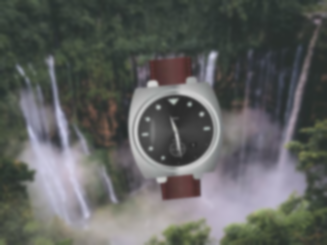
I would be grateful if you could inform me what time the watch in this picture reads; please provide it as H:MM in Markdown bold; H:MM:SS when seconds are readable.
**11:29**
